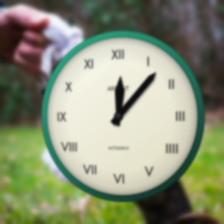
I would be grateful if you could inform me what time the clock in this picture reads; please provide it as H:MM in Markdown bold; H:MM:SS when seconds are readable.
**12:07**
